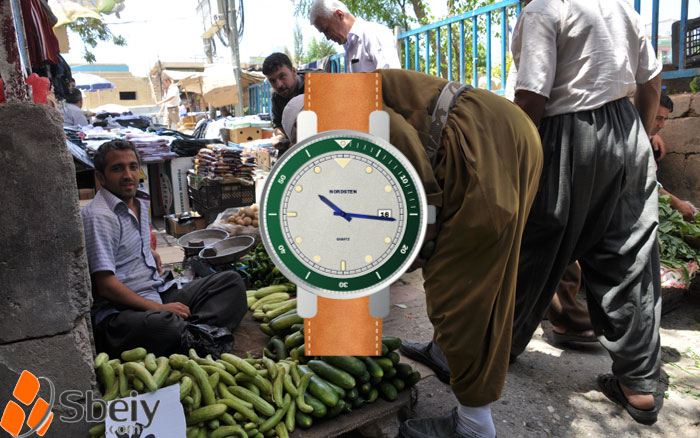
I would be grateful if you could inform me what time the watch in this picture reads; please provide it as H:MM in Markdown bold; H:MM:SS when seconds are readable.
**10:16**
